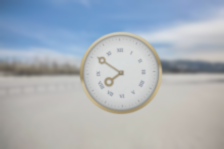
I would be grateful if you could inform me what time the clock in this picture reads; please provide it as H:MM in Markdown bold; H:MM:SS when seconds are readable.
**7:51**
